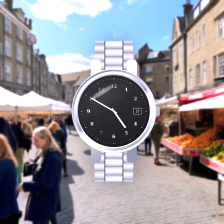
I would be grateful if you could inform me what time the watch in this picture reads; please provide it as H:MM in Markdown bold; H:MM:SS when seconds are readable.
**4:50**
